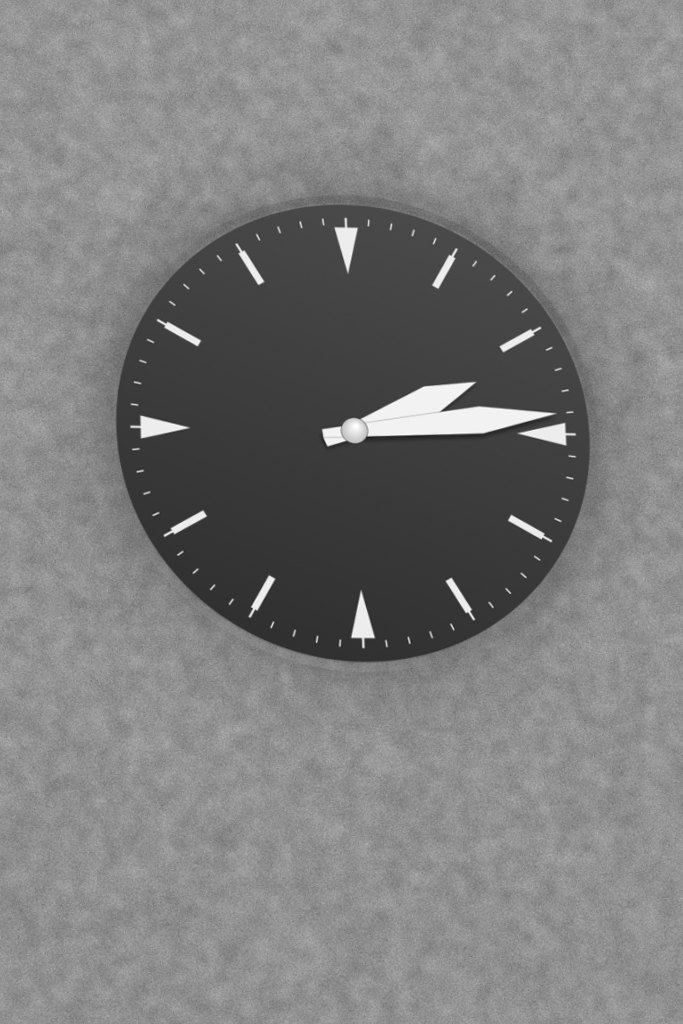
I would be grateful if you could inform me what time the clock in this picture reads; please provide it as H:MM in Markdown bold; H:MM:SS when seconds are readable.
**2:14**
